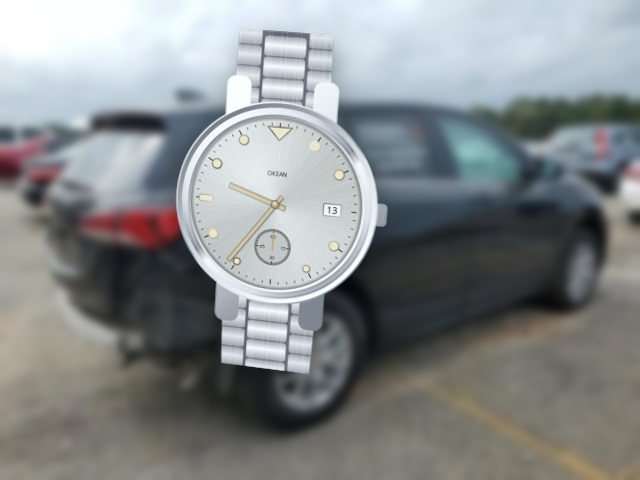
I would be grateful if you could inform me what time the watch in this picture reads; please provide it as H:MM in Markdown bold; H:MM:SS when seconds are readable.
**9:36**
